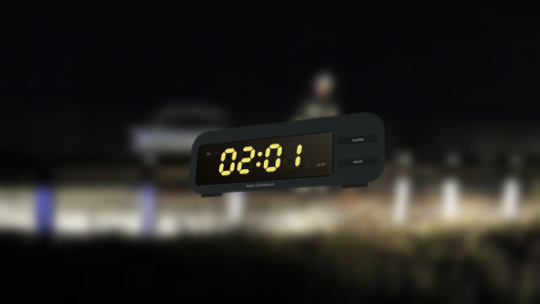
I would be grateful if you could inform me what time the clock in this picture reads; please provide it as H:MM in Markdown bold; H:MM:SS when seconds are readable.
**2:01**
